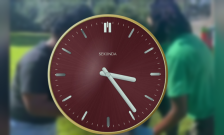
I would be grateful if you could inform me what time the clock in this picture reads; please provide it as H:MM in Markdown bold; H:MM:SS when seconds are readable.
**3:24**
